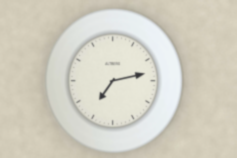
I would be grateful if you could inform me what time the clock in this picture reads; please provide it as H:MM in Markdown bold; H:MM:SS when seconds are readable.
**7:13**
